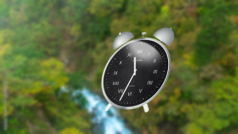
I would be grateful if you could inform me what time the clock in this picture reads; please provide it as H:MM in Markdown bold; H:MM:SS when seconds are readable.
**11:33**
